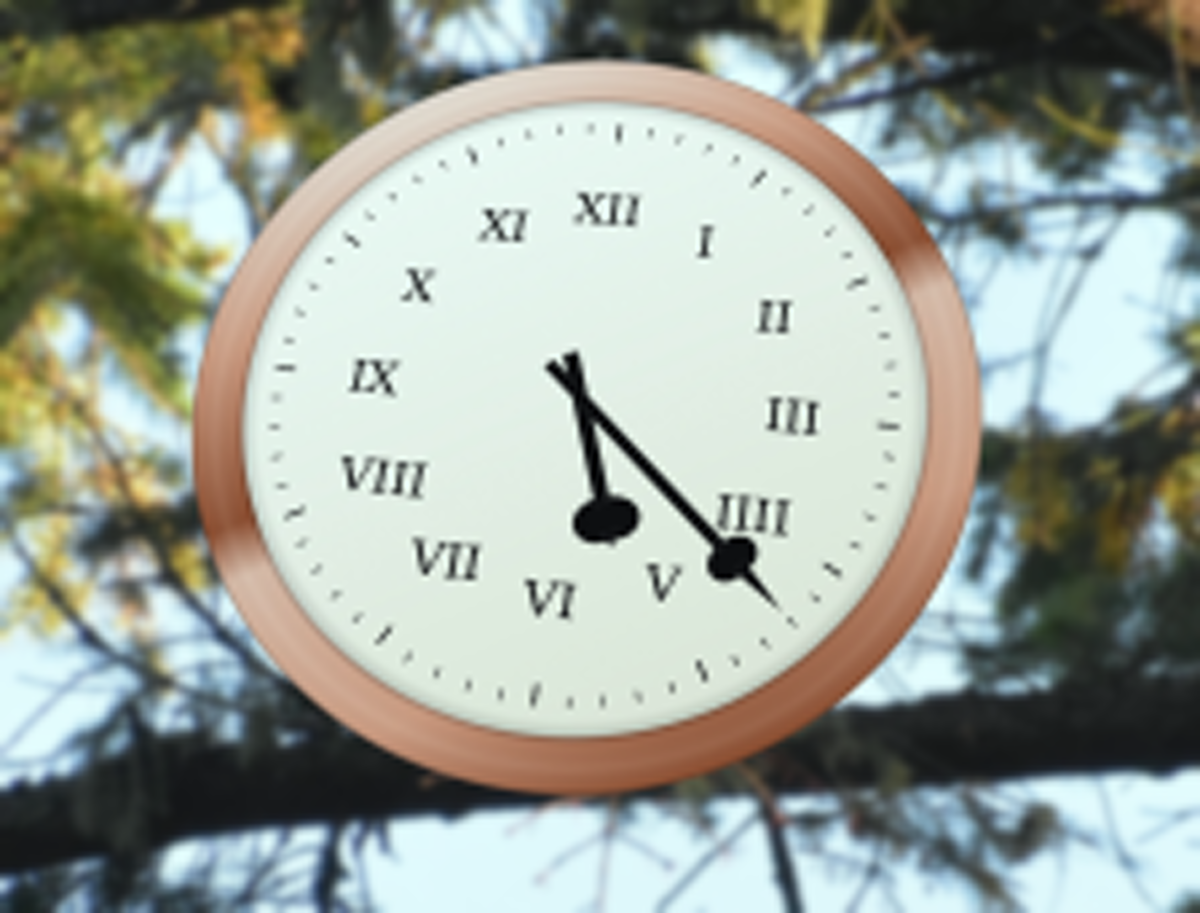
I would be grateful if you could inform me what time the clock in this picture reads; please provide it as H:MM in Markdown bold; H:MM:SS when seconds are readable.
**5:22**
